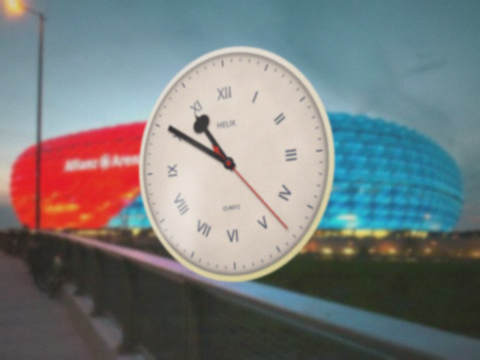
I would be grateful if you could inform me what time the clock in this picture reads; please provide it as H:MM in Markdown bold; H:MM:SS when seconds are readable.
**10:50:23**
